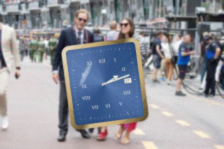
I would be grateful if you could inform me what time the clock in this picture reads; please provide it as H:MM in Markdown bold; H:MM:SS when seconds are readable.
**2:13**
